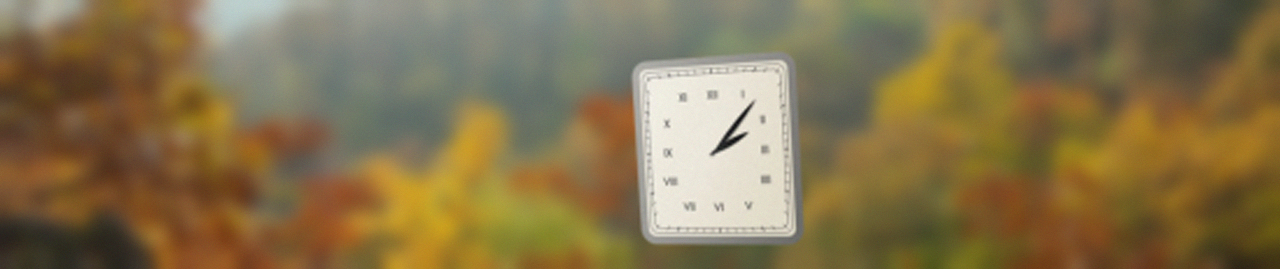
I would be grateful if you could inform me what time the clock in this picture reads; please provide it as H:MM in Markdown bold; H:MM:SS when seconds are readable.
**2:07**
